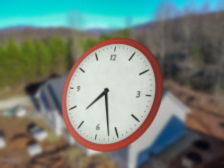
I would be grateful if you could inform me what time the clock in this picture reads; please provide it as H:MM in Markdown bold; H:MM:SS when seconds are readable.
**7:27**
